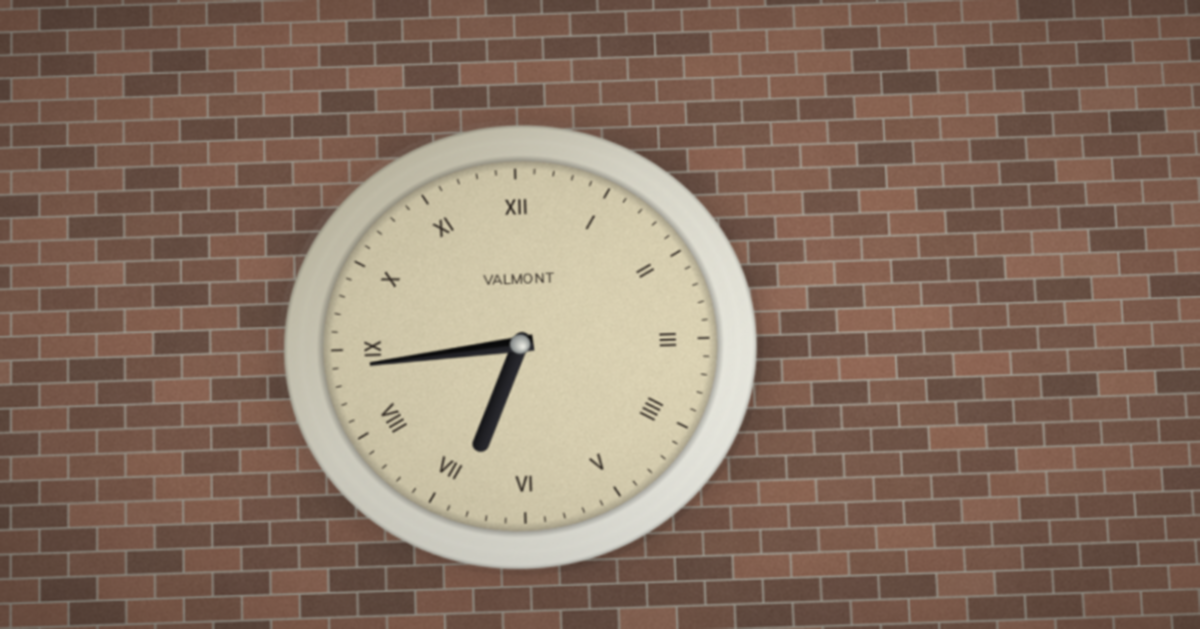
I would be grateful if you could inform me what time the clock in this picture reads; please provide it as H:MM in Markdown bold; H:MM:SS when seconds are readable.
**6:44**
